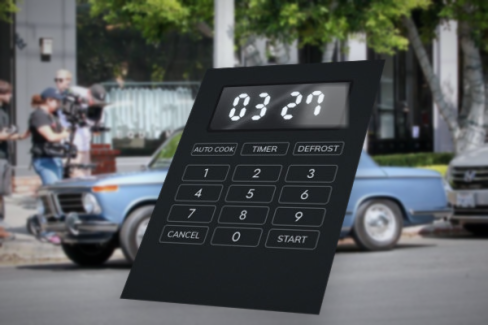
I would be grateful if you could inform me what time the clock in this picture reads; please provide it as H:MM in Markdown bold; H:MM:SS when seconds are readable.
**3:27**
